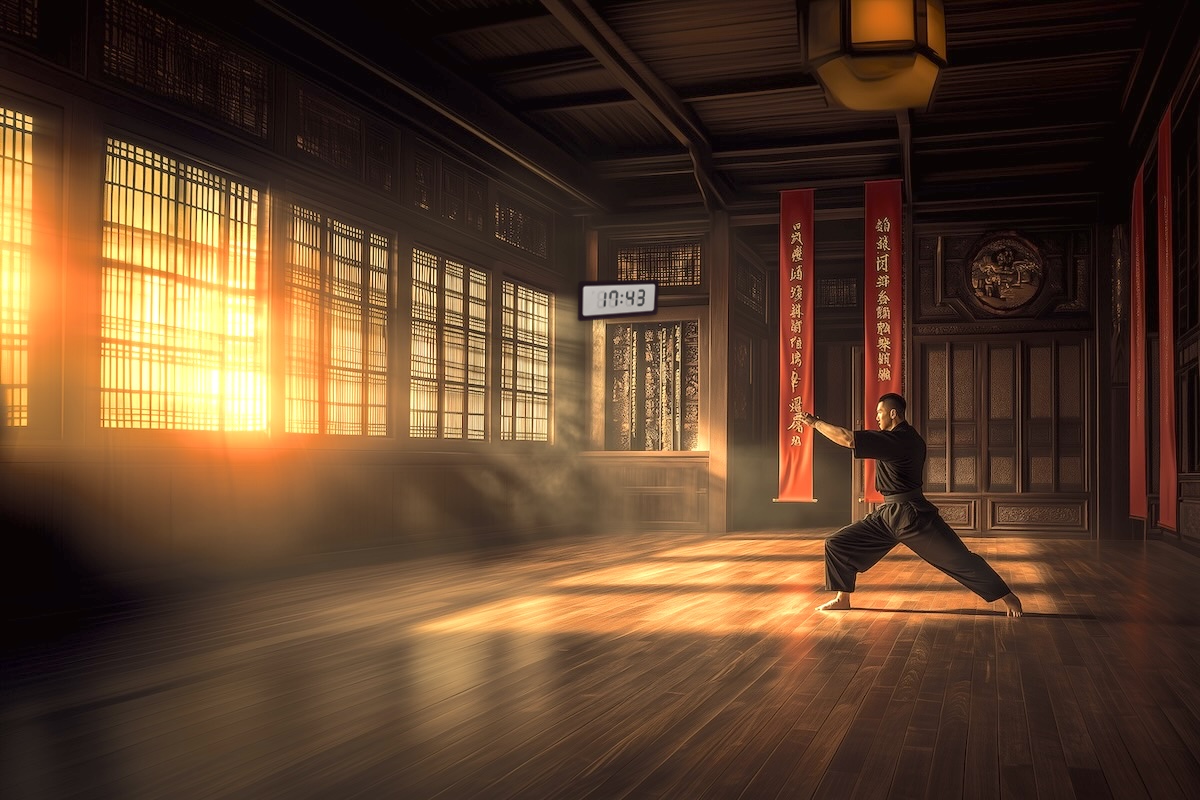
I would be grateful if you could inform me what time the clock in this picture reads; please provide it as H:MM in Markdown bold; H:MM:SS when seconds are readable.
**17:43**
